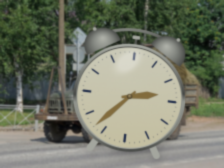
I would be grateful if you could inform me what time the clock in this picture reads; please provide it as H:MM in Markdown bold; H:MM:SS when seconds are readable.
**2:37**
